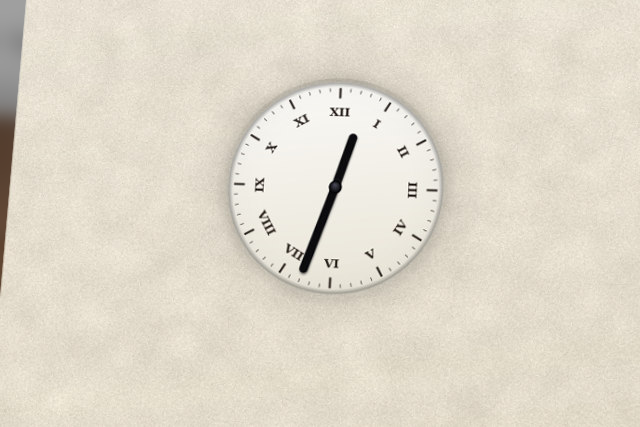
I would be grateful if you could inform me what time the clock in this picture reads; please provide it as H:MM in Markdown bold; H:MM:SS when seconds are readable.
**12:33**
